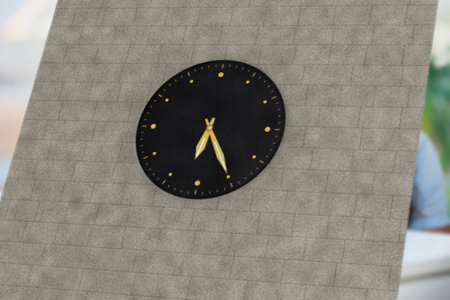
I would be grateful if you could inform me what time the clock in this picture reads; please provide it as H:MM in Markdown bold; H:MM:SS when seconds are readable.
**6:25**
